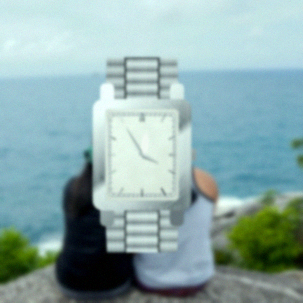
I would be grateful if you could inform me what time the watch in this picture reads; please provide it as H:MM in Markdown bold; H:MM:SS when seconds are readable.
**3:55**
